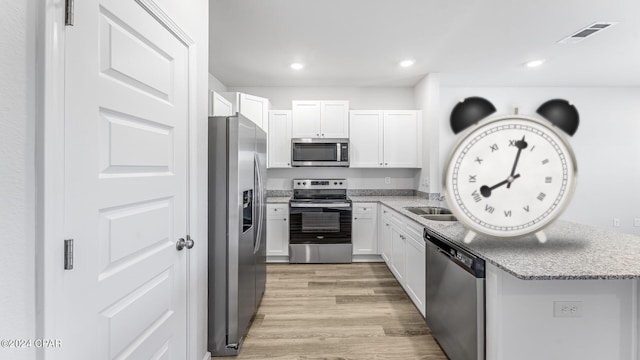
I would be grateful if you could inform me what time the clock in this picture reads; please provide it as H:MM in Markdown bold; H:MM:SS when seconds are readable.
**8:02**
